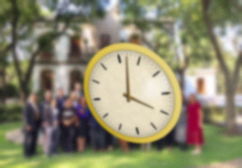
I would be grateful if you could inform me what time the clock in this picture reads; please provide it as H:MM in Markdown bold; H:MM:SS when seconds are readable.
**4:02**
